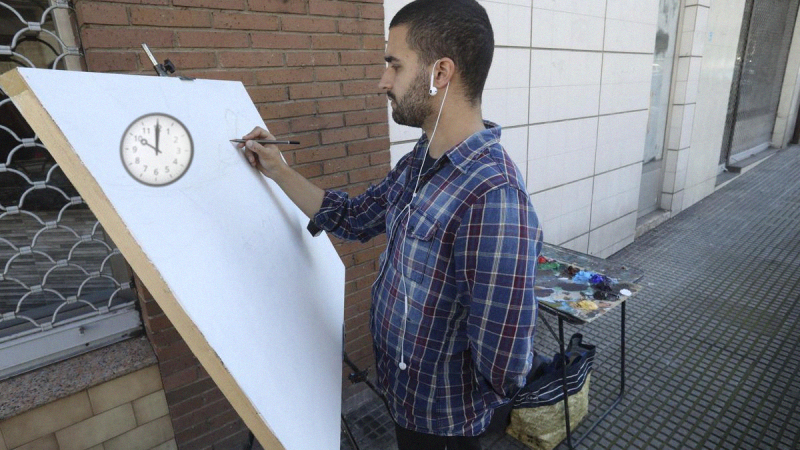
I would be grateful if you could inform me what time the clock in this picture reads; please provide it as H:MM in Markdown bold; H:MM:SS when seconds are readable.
**10:00**
